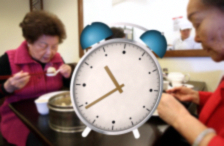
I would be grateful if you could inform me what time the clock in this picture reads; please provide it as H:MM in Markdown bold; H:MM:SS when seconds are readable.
**10:39**
